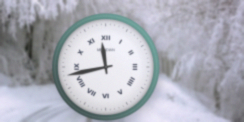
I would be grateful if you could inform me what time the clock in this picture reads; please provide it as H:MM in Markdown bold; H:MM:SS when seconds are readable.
**11:43**
